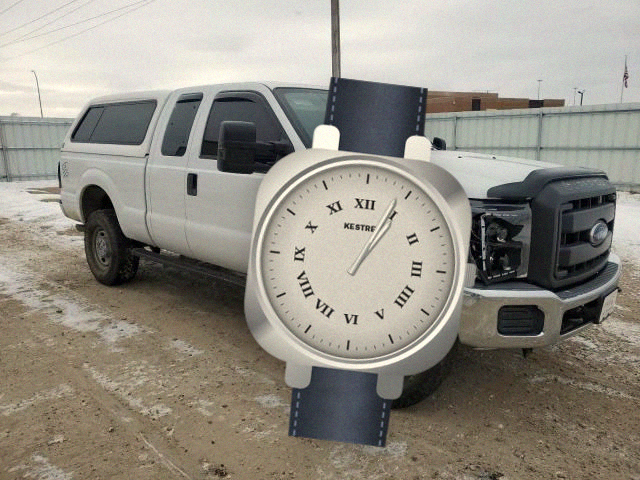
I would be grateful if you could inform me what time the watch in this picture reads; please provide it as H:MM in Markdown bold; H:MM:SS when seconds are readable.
**1:04**
